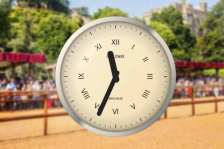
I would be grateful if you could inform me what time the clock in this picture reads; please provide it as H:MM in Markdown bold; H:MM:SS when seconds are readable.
**11:34**
